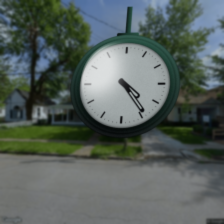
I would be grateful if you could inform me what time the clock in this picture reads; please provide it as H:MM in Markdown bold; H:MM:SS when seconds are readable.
**4:24**
